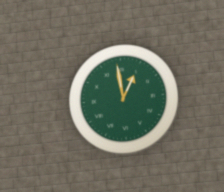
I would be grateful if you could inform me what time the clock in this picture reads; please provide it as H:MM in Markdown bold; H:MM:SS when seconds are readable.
**12:59**
